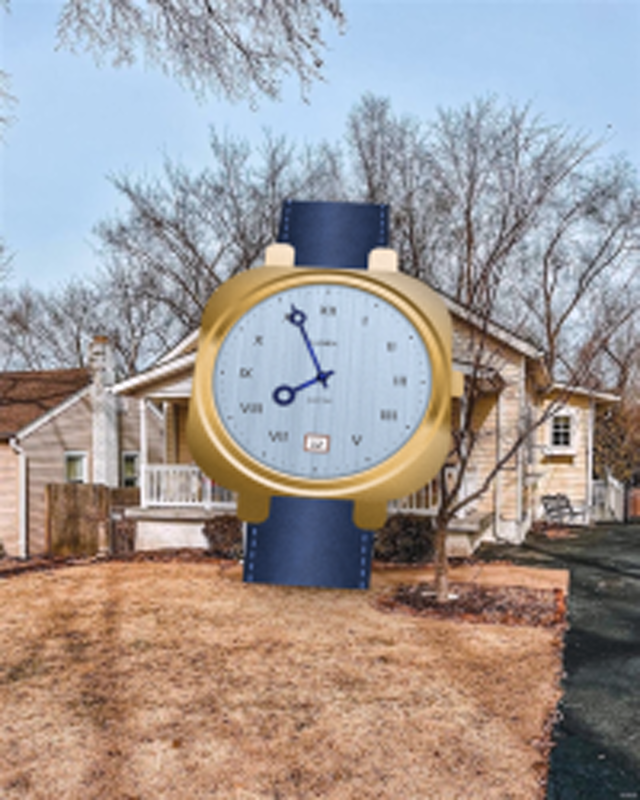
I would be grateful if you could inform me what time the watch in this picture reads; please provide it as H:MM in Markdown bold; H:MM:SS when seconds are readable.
**7:56**
